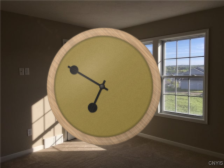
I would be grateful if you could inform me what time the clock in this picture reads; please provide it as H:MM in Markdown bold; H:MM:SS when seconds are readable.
**6:50**
